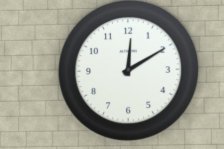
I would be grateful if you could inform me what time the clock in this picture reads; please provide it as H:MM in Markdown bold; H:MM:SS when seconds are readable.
**12:10**
